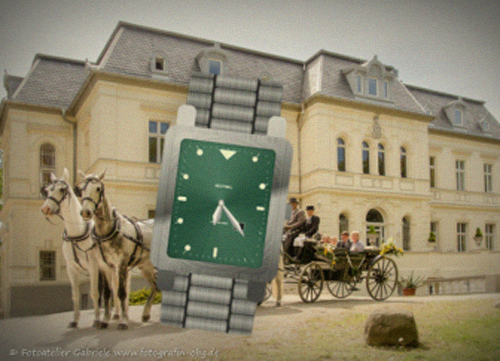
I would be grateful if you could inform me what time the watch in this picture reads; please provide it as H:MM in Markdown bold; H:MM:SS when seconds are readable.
**6:23**
